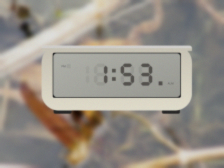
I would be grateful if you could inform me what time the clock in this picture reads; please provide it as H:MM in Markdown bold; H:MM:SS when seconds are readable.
**1:53**
